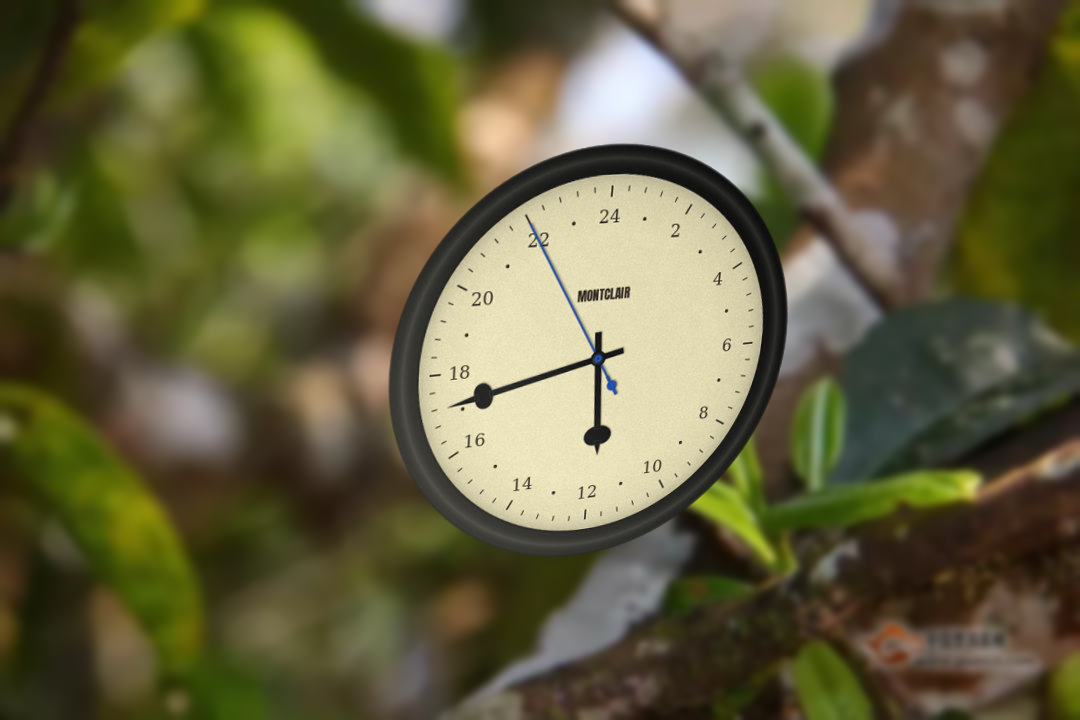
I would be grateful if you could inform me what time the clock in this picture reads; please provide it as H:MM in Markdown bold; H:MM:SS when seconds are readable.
**11:42:55**
